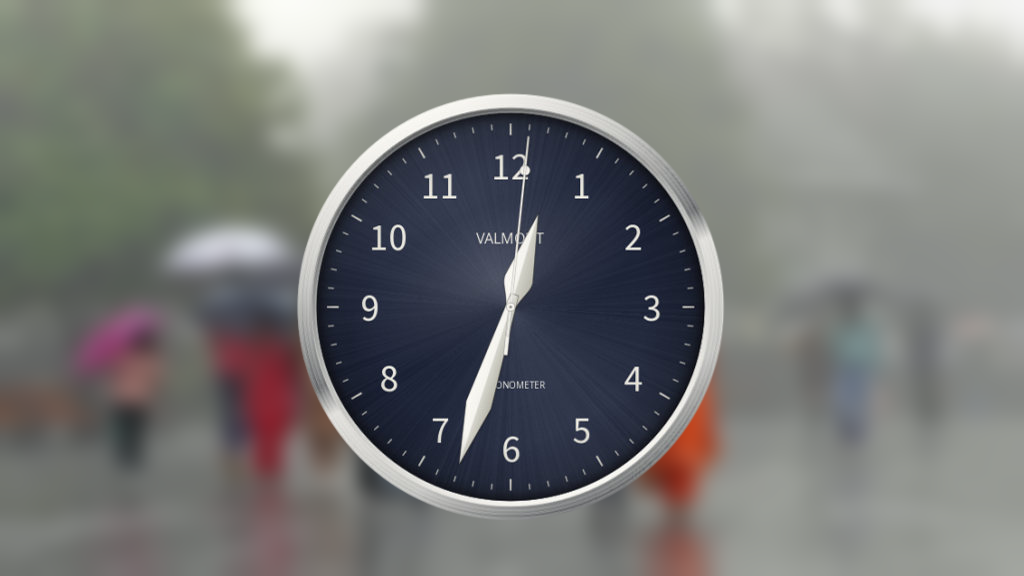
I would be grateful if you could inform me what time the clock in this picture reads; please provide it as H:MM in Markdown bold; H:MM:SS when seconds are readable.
**12:33:01**
